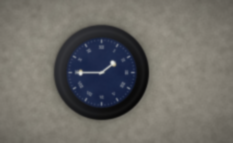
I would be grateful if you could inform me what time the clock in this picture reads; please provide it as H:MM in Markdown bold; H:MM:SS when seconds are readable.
**1:45**
